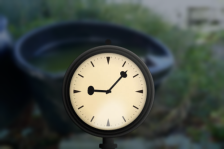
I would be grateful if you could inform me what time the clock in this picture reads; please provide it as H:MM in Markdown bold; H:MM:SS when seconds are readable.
**9:07**
